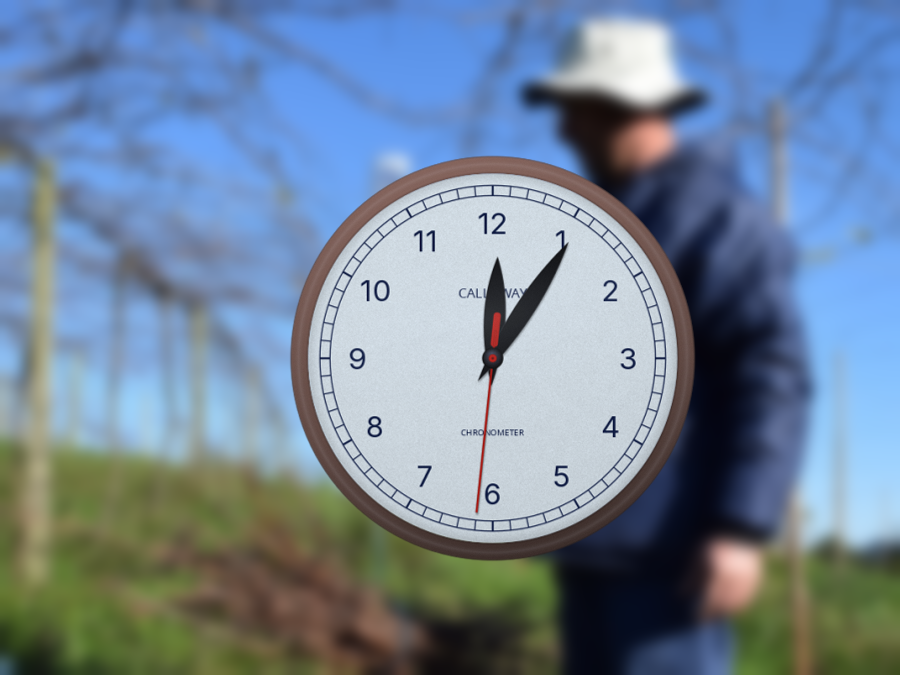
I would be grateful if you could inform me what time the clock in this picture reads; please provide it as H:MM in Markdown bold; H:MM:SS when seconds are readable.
**12:05:31**
